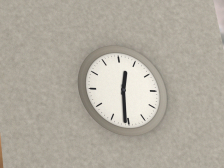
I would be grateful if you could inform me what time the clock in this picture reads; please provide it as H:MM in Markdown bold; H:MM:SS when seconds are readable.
**12:31**
